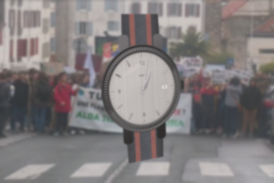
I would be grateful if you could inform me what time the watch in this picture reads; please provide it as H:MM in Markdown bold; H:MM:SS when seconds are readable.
**1:02**
